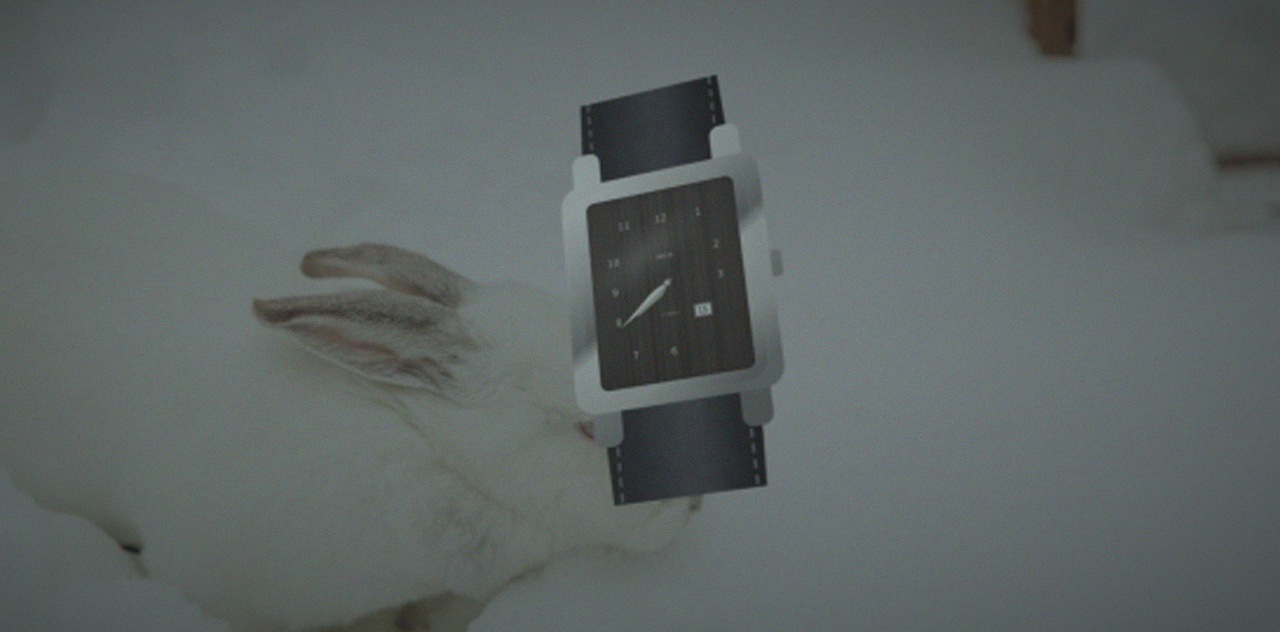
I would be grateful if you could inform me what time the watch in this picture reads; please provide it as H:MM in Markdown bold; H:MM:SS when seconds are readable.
**7:39**
